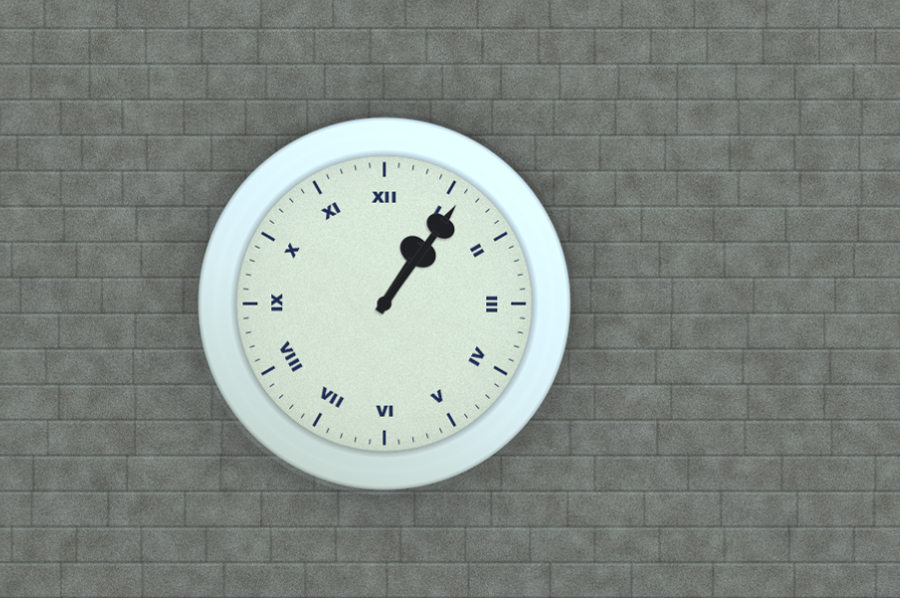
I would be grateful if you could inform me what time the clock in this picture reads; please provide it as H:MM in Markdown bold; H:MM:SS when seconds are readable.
**1:06**
